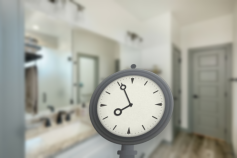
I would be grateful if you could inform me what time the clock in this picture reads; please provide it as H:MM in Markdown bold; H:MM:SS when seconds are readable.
**7:56**
